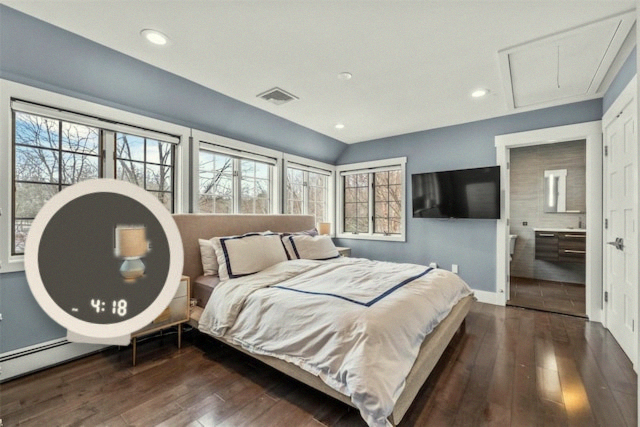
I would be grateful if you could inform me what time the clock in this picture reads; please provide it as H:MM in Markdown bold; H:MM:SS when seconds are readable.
**4:18**
